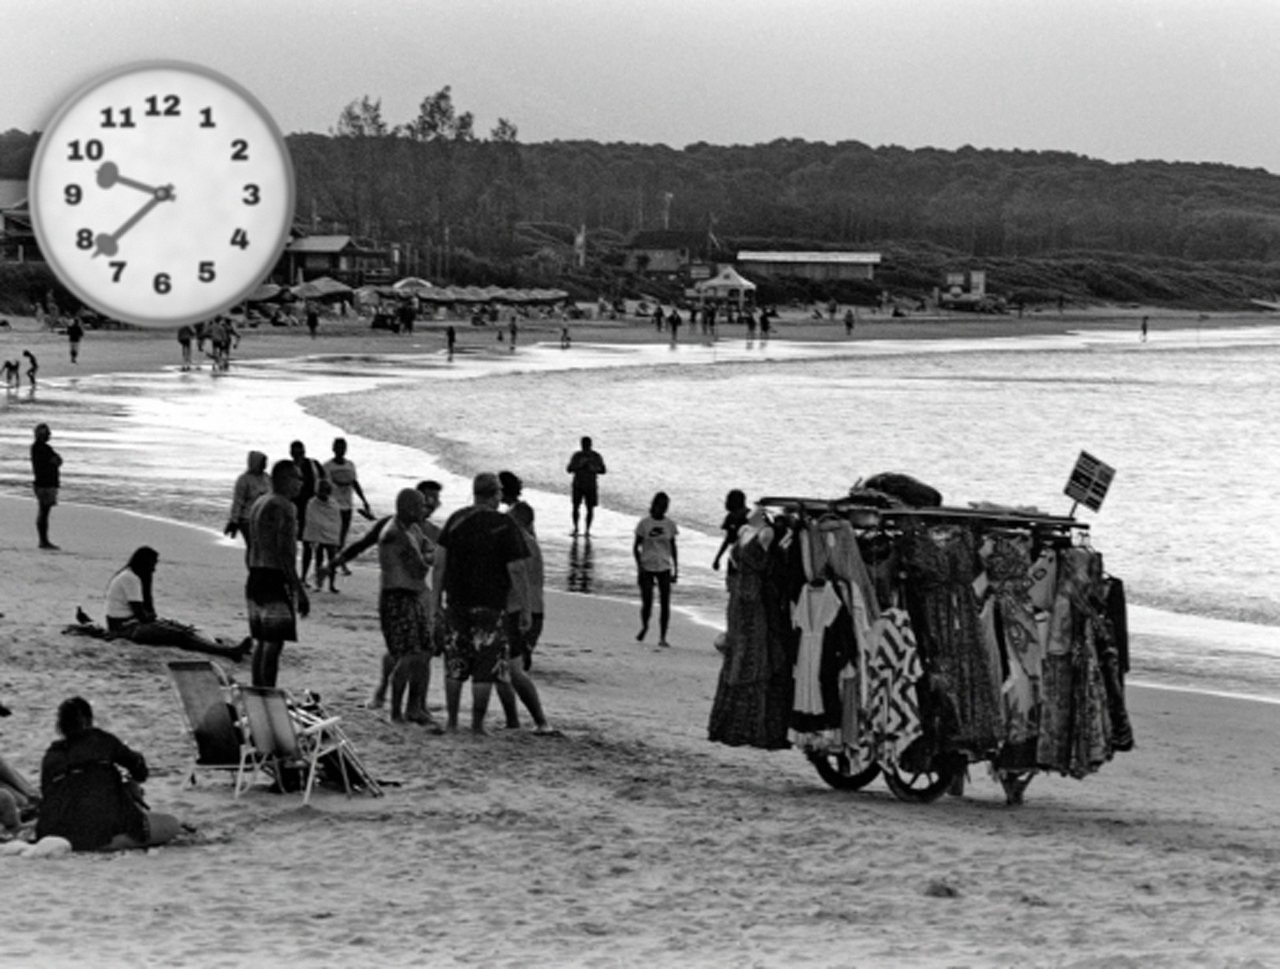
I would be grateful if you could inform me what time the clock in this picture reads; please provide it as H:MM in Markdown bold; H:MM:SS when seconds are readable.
**9:38**
